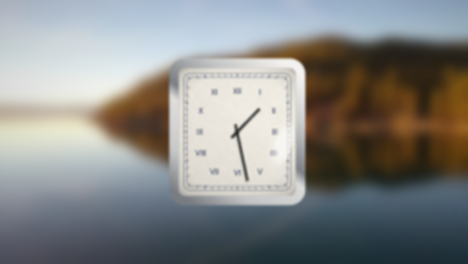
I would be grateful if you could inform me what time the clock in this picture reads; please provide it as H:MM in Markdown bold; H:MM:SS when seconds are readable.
**1:28**
